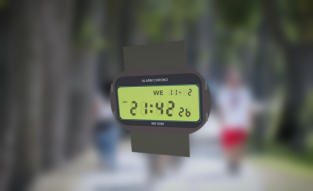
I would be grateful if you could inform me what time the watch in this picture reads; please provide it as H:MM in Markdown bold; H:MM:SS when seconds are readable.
**21:42:26**
